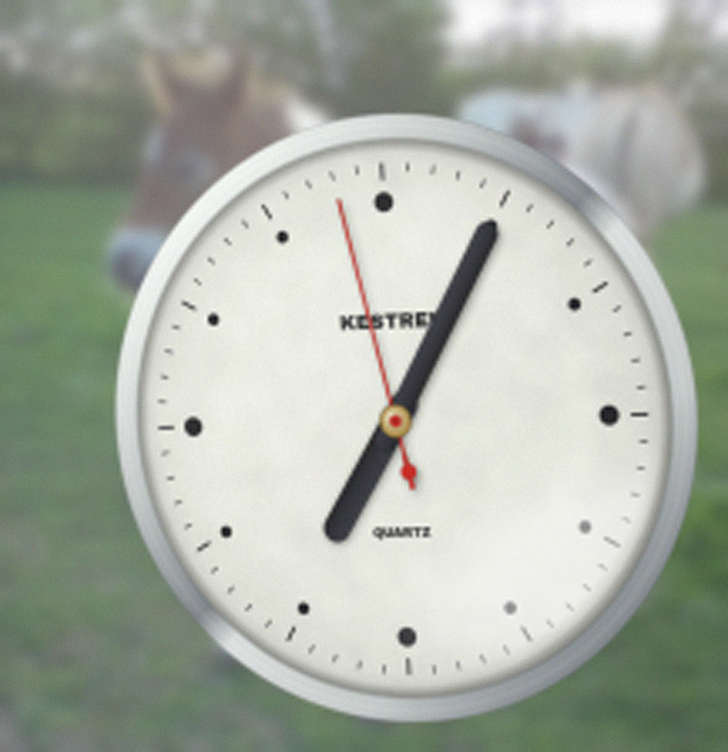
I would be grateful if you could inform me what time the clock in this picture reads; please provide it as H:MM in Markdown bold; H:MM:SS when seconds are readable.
**7:04:58**
